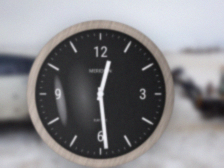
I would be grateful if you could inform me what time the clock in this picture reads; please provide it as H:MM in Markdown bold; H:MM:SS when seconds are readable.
**12:29**
